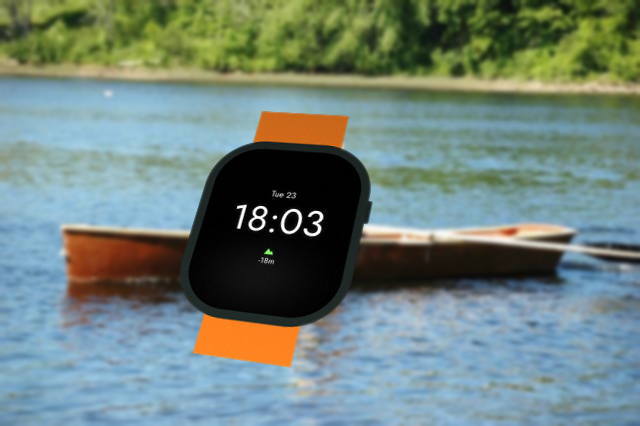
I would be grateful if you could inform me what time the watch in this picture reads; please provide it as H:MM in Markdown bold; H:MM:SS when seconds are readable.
**18:03**
